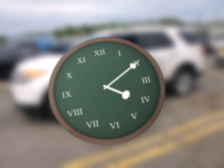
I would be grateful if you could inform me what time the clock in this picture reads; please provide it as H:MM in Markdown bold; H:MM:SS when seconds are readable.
**4:10**
